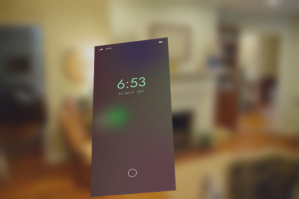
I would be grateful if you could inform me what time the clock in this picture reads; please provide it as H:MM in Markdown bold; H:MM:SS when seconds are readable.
**6:53**
